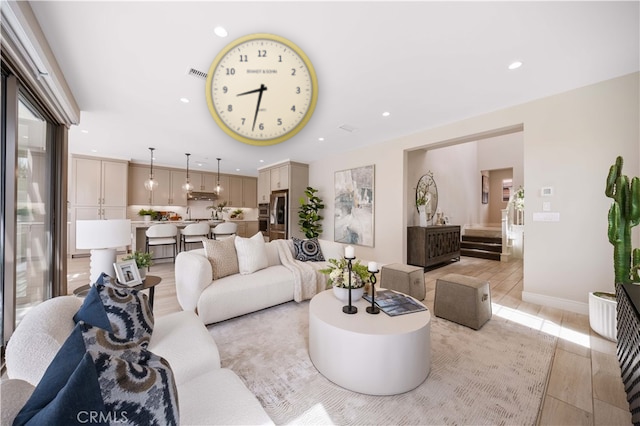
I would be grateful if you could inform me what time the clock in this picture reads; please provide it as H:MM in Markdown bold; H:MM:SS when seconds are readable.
**8:32**
